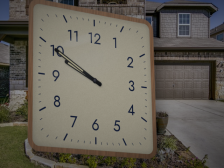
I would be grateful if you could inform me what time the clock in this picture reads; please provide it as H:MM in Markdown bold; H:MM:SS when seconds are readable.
**9:50**
